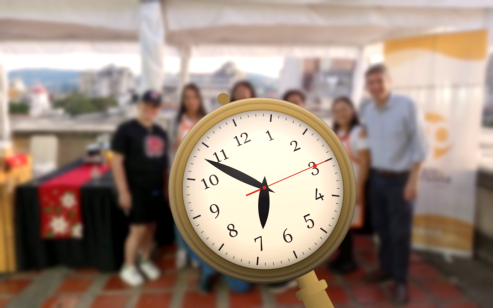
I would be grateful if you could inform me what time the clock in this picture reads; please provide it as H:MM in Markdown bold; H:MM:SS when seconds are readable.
**6:53:15**
